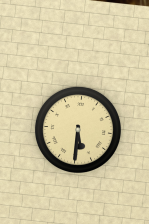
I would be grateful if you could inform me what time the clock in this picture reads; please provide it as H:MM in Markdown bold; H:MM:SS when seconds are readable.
**5:30**
